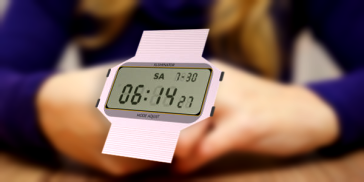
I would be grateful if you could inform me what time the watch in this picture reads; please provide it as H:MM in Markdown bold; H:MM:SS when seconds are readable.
**6:14:27**
